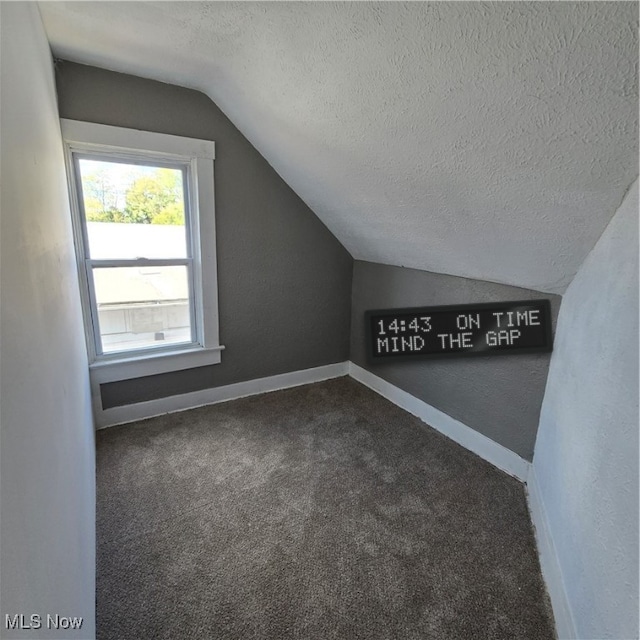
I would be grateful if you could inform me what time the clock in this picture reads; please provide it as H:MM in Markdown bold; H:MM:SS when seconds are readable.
**14:43**
